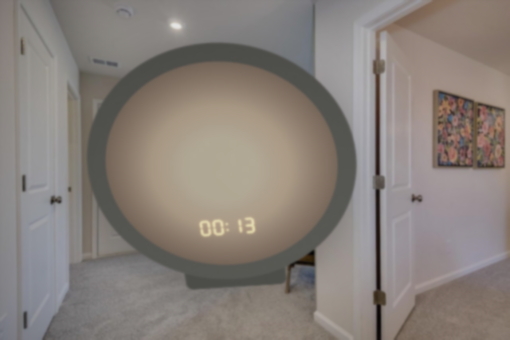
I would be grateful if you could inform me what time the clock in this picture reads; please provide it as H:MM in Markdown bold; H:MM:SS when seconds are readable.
**0:13**
